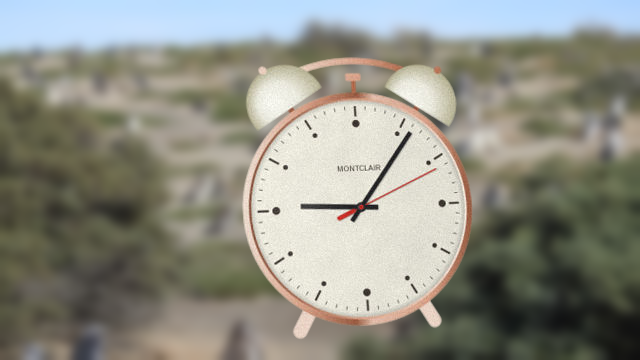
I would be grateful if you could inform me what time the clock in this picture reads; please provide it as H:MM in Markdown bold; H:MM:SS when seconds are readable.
**9:06:11**
